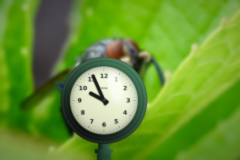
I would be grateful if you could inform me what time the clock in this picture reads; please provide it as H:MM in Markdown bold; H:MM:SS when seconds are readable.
**9:56**
